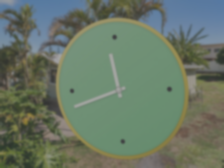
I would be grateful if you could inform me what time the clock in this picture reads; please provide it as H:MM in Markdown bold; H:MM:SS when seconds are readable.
**11:42**
